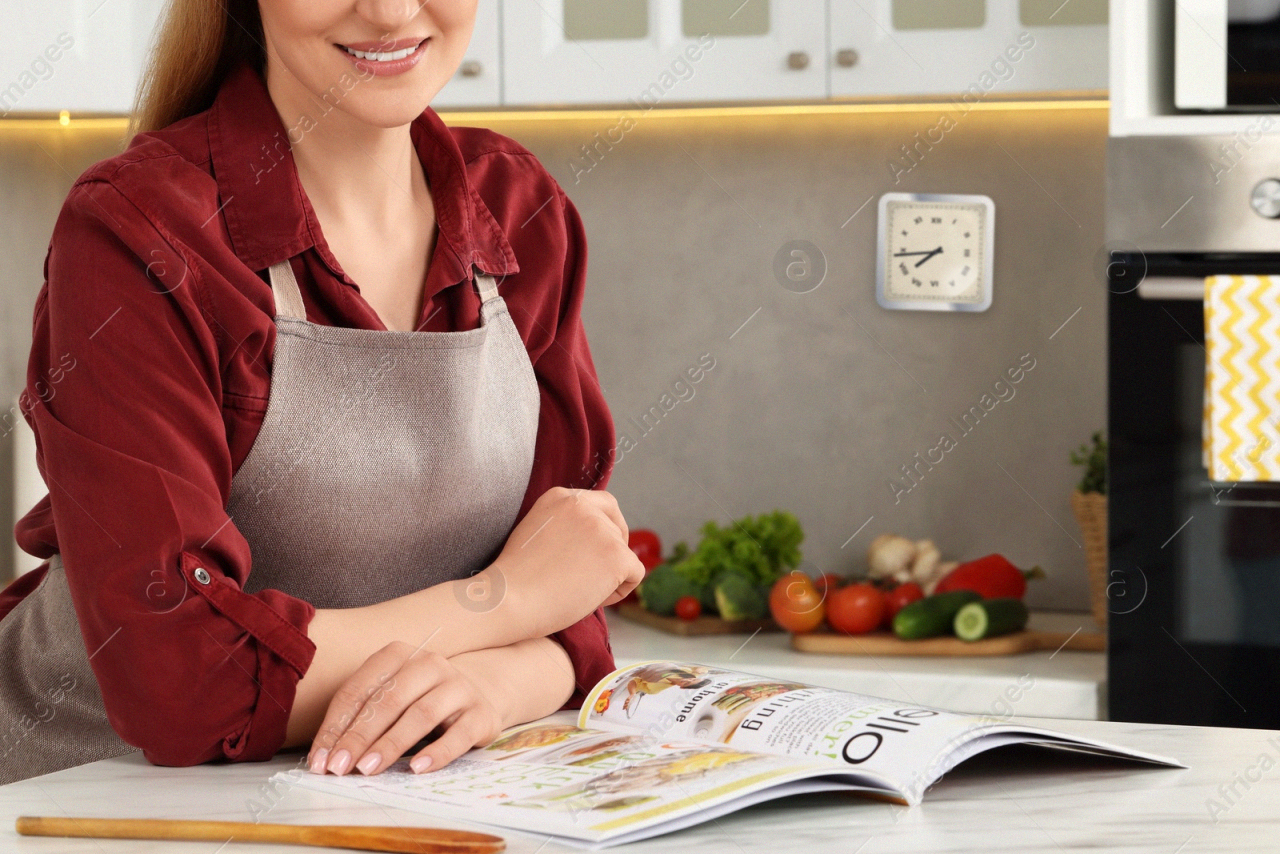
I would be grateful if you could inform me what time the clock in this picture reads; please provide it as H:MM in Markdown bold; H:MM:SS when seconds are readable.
**7:44**
